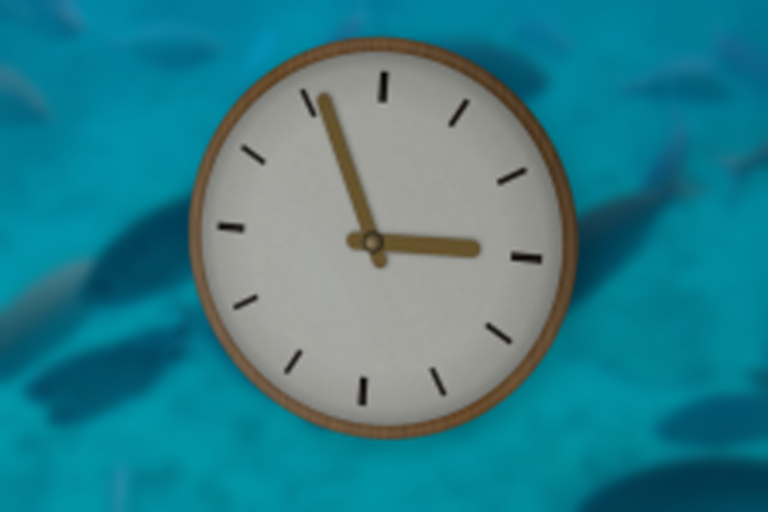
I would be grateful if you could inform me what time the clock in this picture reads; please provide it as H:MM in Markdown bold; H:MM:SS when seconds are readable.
**2:56**
